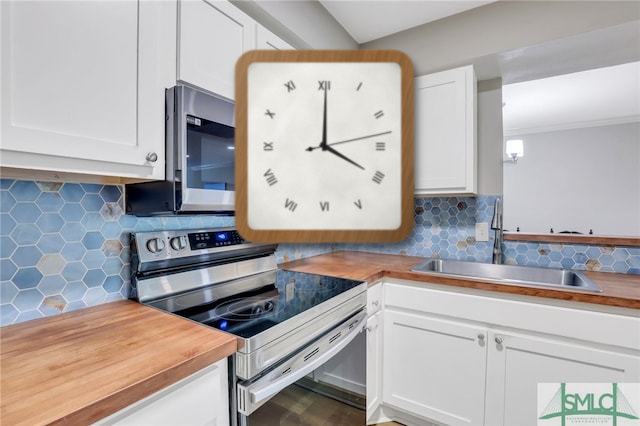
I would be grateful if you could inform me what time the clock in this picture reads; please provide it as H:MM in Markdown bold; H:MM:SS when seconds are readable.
**4:00:13**
